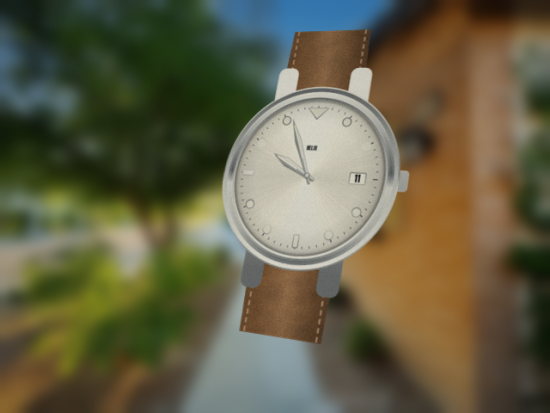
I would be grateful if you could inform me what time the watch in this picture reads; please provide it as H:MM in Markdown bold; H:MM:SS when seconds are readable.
**9:56**
